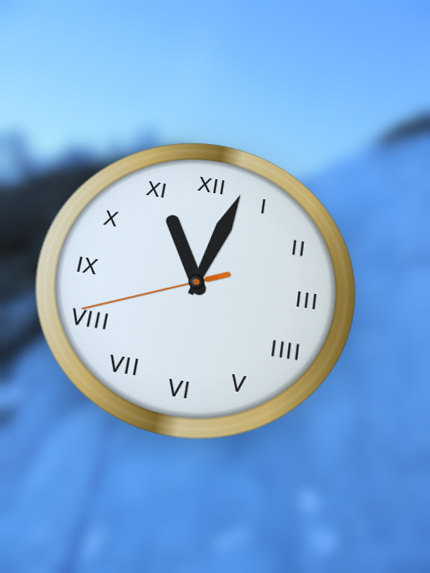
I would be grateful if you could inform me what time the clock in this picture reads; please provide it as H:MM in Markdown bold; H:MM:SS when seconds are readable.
**11:02:41**
